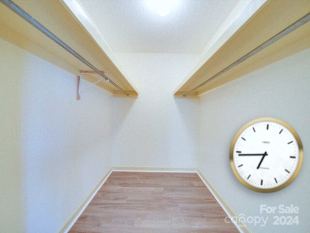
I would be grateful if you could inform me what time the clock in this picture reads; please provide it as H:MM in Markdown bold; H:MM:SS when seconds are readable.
**6:44**
